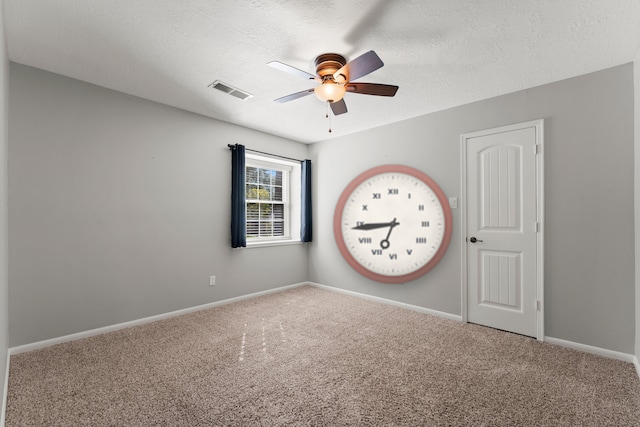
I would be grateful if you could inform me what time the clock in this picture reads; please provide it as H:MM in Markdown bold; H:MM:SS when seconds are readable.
**6:44**
